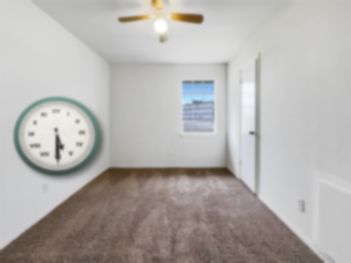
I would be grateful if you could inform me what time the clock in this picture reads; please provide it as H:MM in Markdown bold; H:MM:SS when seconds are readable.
**5:30**
